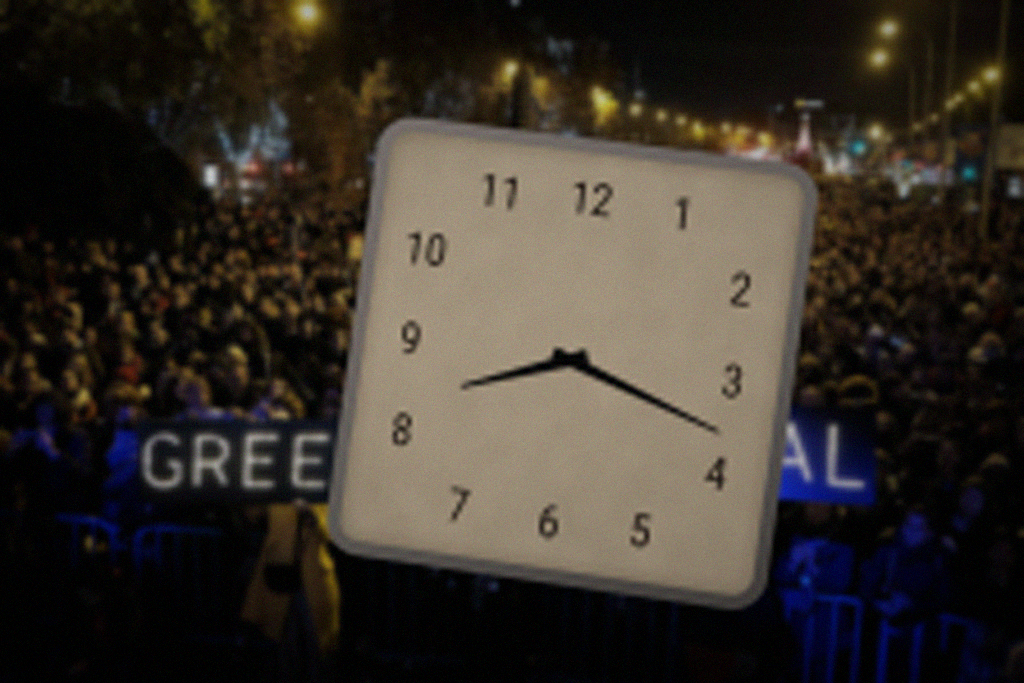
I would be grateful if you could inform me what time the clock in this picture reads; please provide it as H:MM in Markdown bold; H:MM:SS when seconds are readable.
**8:18**
